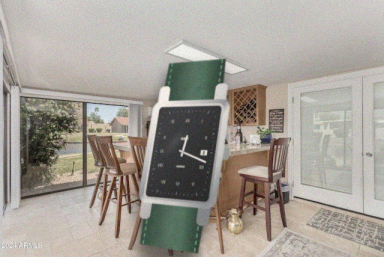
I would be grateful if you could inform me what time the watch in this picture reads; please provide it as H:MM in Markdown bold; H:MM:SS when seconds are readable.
**12:18**
